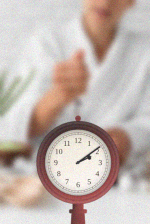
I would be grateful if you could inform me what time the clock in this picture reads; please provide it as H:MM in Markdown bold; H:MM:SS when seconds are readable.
**2:09**
